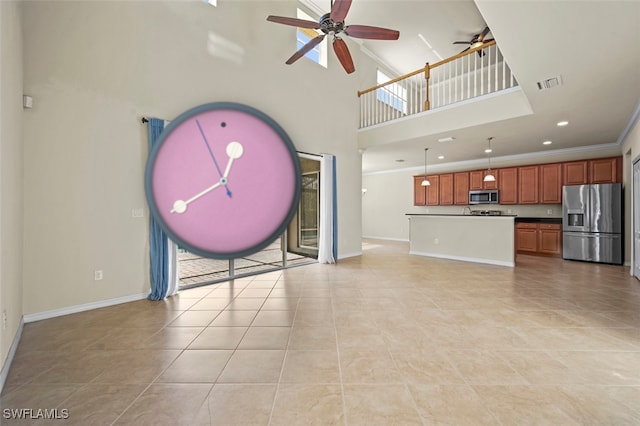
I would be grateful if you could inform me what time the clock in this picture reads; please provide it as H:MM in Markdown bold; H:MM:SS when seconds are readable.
**12:39:56**
